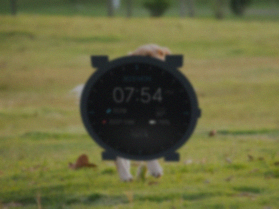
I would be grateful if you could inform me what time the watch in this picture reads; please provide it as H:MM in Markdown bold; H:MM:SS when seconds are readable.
**7:54**
